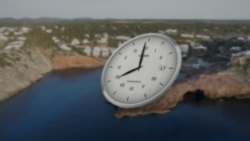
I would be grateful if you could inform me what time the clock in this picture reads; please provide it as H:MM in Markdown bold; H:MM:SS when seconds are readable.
**7:59**
